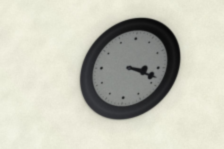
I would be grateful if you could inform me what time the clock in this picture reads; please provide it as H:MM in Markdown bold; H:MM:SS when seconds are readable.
**3:18**
